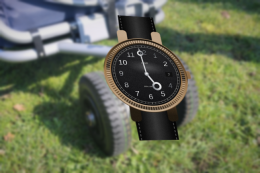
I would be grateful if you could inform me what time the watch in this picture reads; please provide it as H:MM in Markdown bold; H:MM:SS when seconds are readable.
**4:59**
